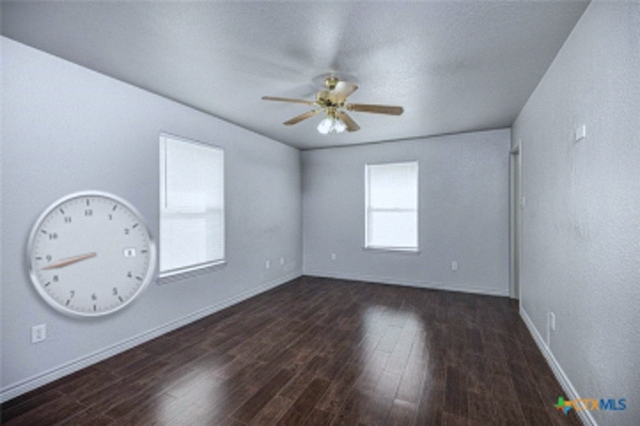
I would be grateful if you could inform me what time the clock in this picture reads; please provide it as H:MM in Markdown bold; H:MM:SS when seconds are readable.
**8:43**
